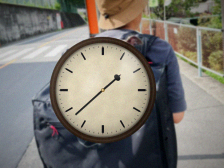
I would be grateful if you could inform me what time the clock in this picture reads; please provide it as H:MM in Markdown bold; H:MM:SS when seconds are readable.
**1:38**
